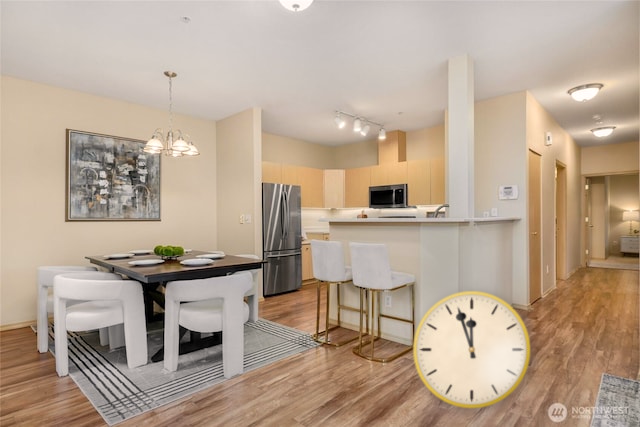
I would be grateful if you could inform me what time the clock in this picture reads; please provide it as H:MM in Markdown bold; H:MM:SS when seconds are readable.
**11:57**
